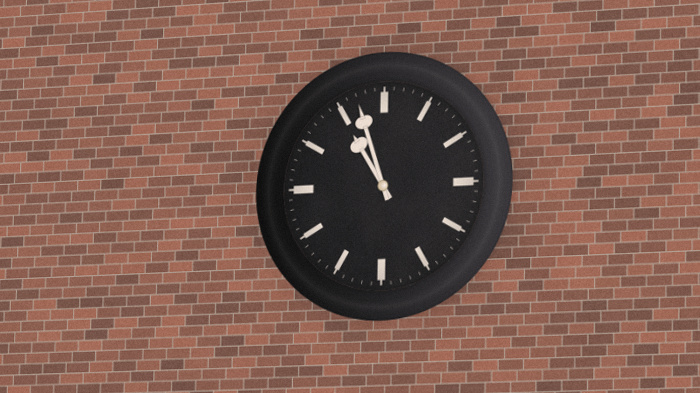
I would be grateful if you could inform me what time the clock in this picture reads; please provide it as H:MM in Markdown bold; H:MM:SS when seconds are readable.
**10:57**
